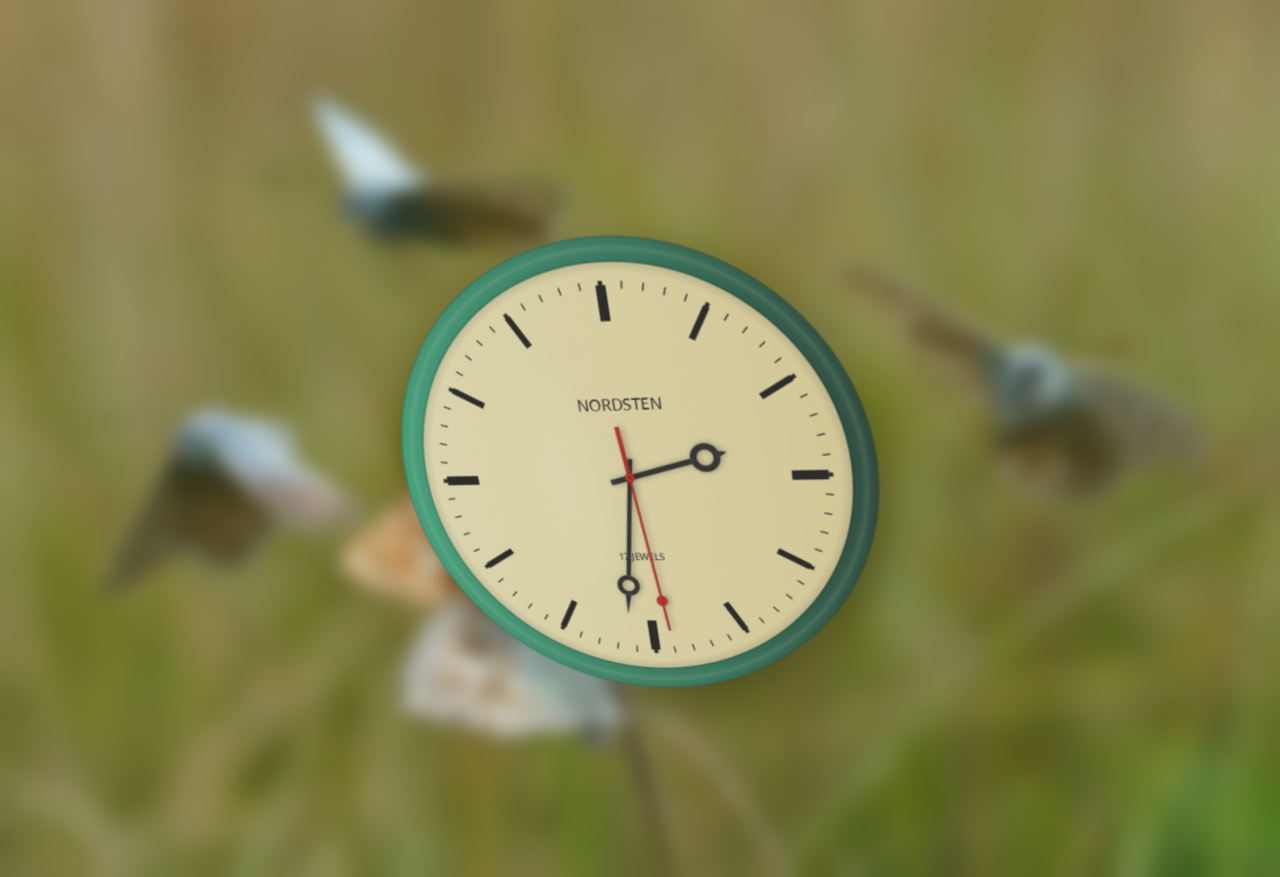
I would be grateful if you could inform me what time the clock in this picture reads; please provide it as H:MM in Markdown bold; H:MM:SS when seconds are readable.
**2:31:29**
